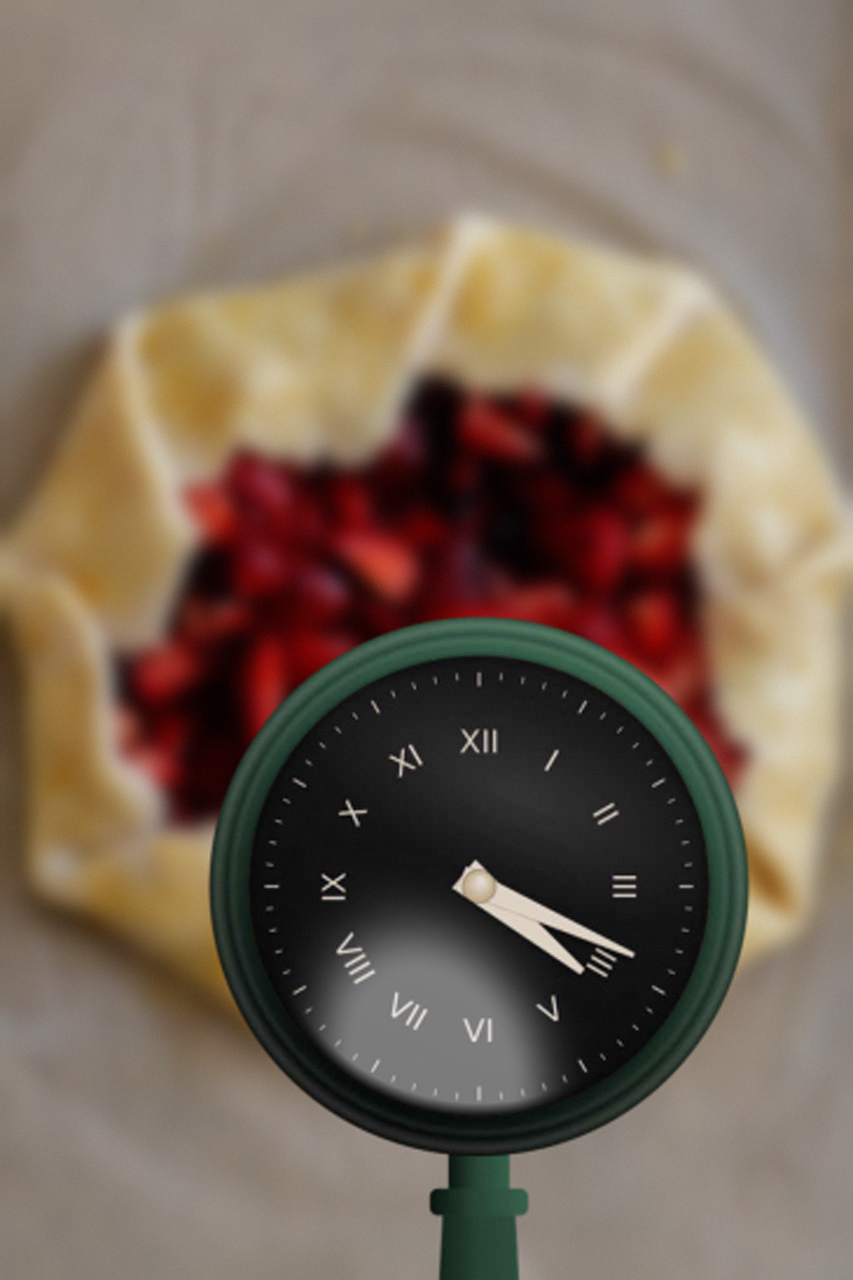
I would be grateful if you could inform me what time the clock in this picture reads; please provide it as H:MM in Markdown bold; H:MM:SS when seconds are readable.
**4:19**
